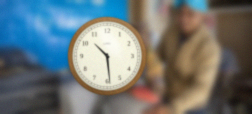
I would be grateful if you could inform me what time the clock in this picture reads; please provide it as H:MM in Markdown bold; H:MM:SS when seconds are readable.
**10:29**
